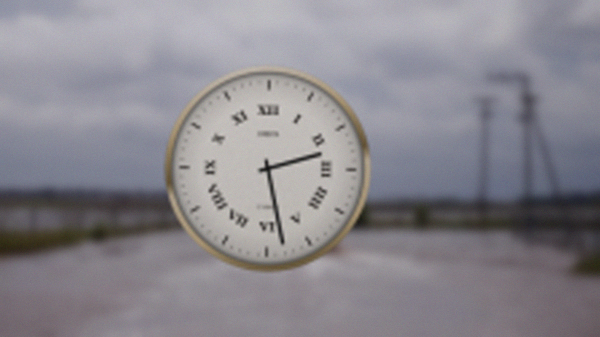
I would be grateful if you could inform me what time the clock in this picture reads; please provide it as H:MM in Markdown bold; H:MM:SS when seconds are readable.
**2:28**
